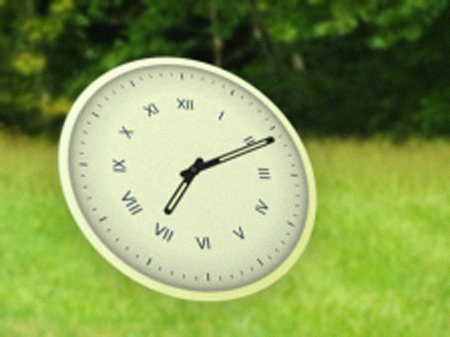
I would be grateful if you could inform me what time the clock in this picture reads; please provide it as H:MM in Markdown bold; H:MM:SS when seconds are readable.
**7:11**
